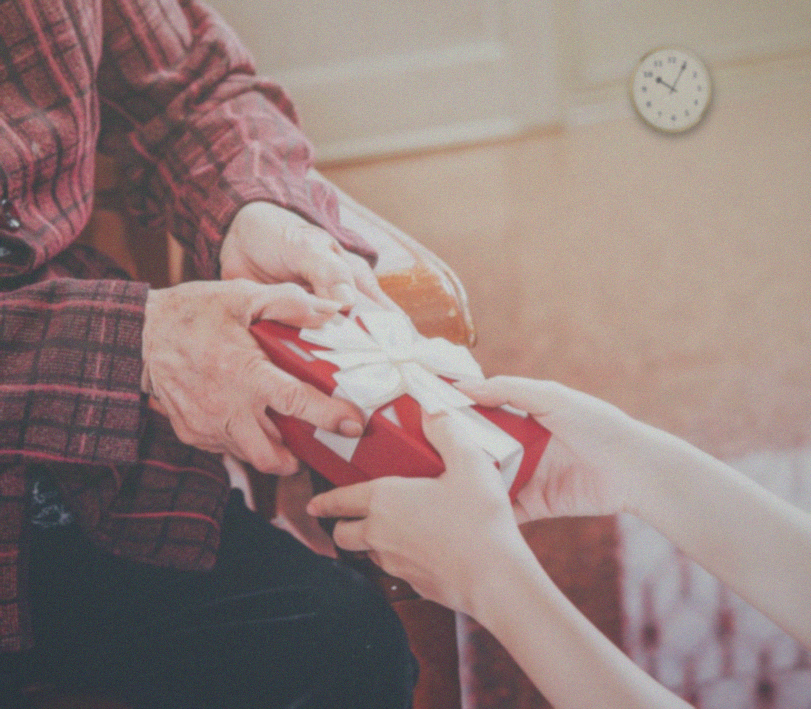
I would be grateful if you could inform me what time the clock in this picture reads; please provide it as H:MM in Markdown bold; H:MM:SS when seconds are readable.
**10:05**
